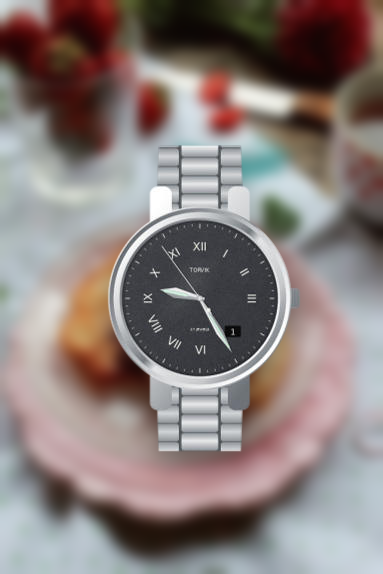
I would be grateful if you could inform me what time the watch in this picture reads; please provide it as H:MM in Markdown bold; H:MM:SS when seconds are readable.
**9:24:54**
